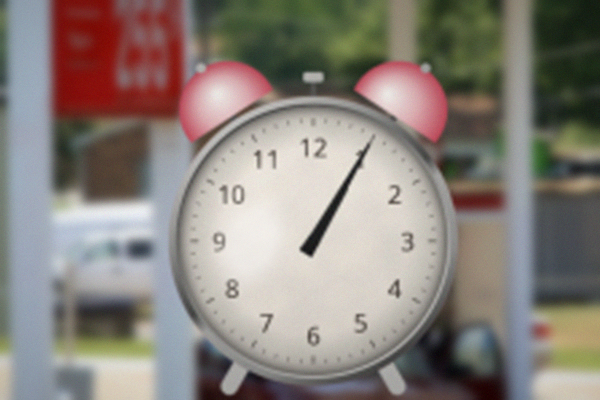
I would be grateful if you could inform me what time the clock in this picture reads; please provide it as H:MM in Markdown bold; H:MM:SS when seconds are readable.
**1:05**
